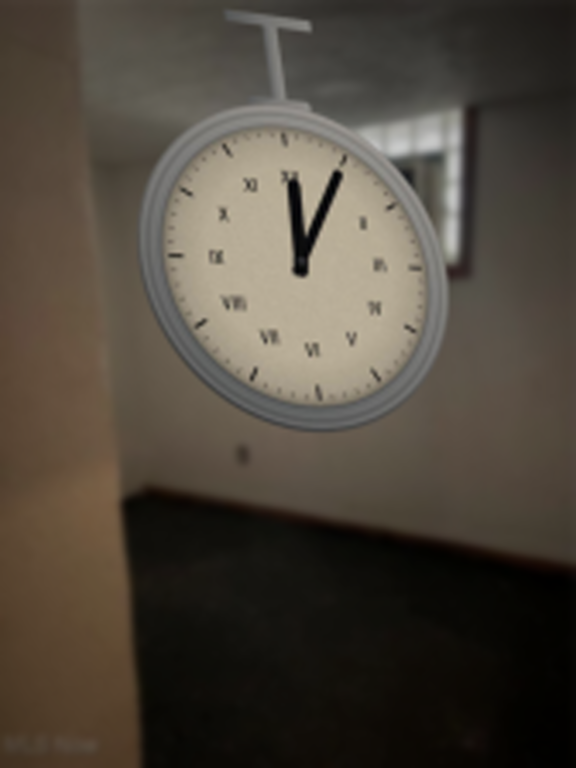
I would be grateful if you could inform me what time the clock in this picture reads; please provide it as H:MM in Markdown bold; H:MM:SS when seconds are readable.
**12:05**
